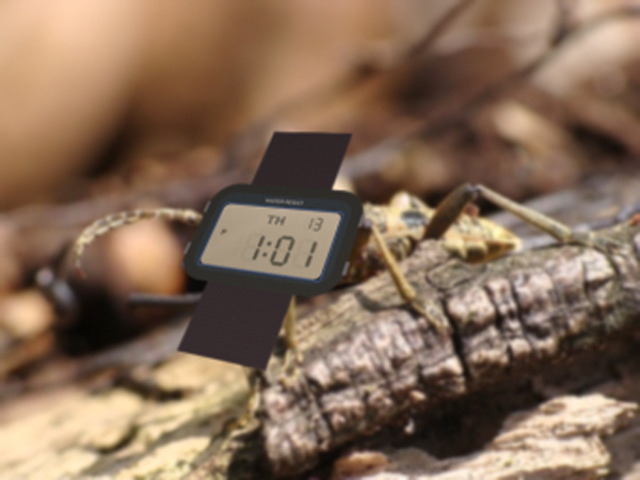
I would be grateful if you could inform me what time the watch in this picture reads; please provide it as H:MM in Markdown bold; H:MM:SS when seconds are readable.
**1:01**
